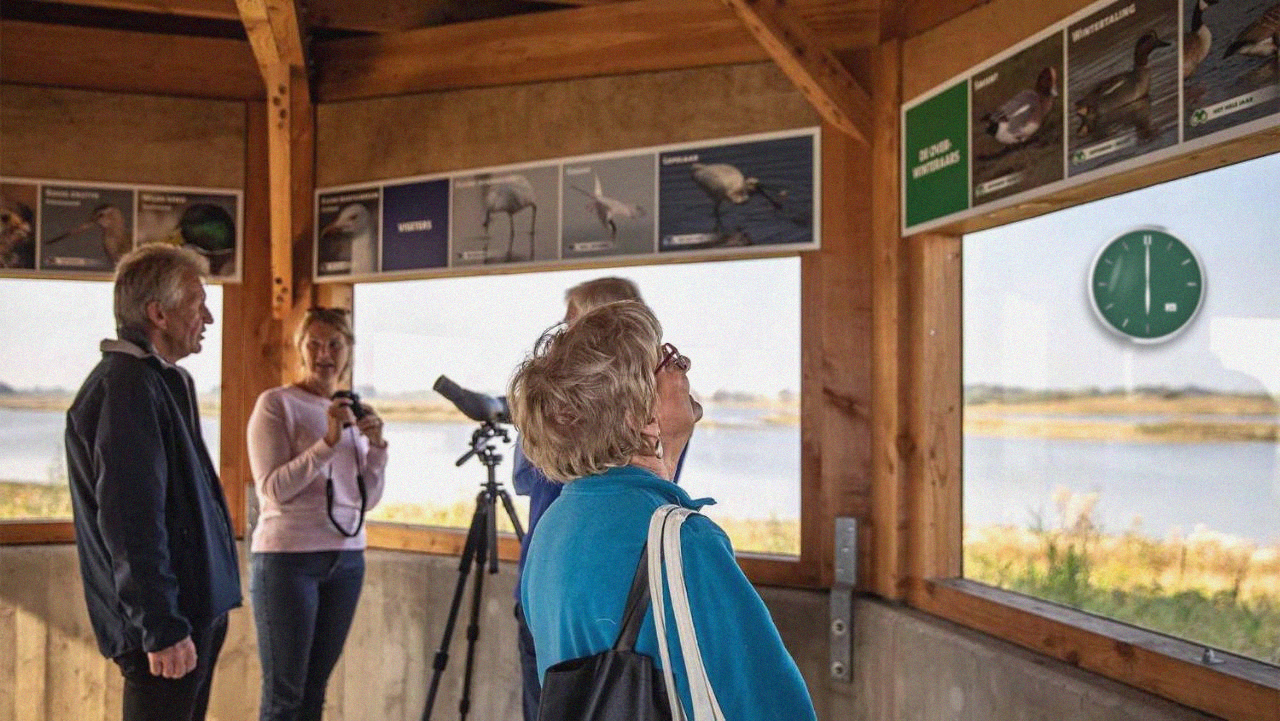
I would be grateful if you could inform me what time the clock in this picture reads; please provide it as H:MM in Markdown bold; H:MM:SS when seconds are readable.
**6:00**
